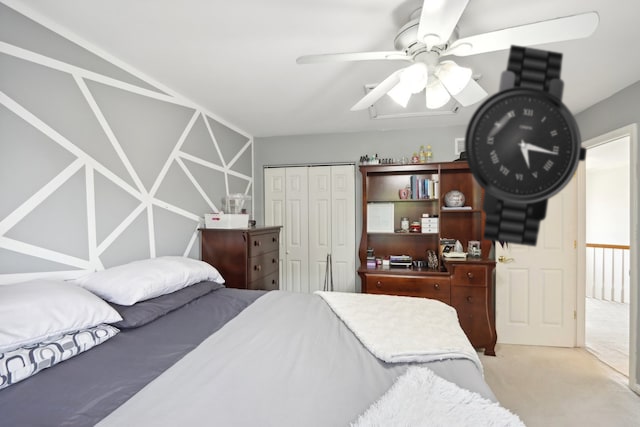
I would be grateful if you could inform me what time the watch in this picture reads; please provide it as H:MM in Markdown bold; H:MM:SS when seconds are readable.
**5:16**
